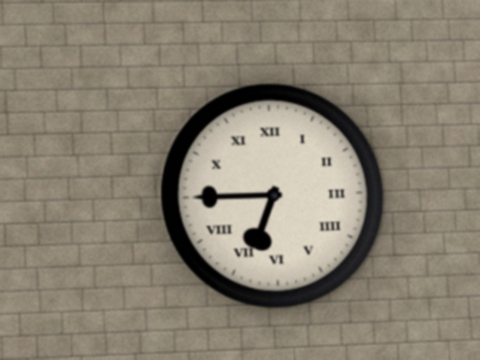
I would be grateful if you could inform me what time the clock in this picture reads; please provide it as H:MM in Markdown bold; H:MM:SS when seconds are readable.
**6:45**
